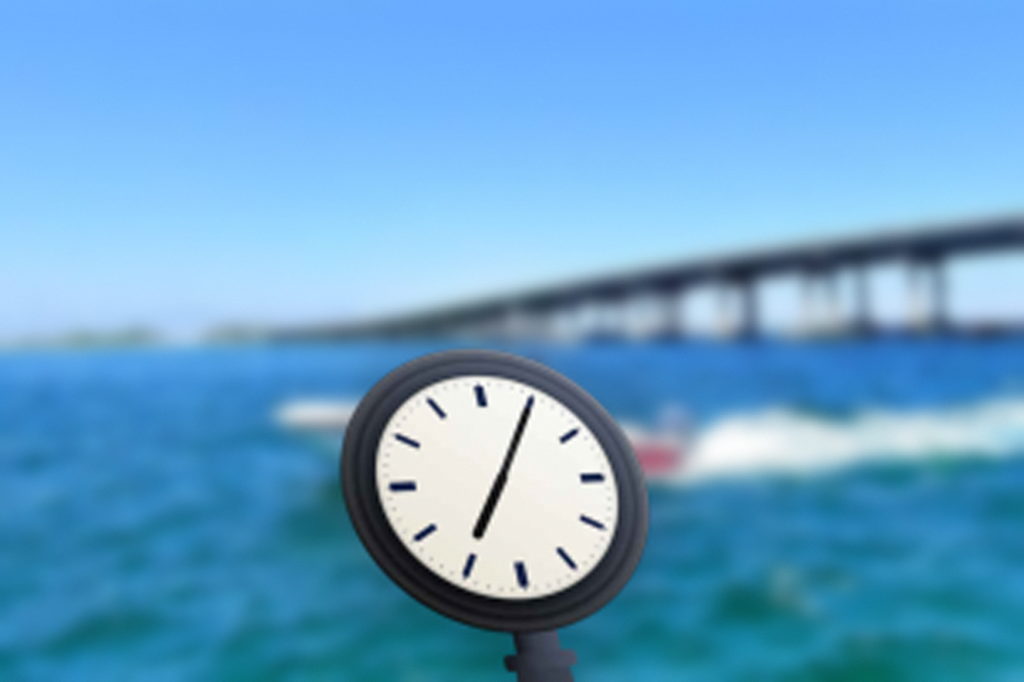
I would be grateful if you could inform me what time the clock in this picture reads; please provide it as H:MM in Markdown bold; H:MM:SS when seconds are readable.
**7:05**
